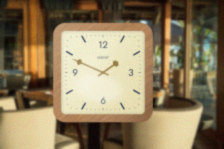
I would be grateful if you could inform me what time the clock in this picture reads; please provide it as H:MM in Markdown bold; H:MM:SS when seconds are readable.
**1:49**
